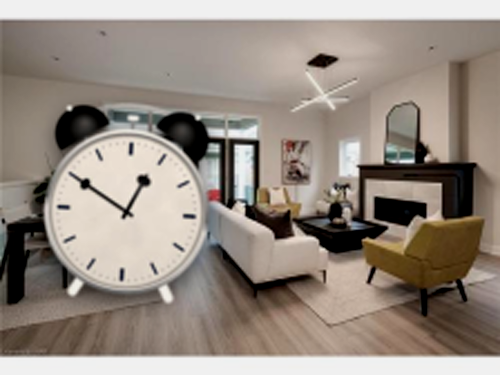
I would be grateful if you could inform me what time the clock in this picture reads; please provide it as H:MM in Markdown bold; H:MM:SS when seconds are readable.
**12:50**
